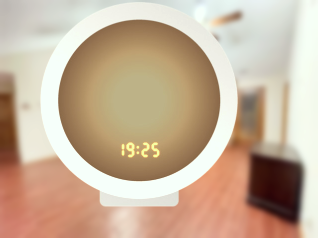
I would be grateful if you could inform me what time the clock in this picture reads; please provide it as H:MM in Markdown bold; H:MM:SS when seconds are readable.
**19:25**
